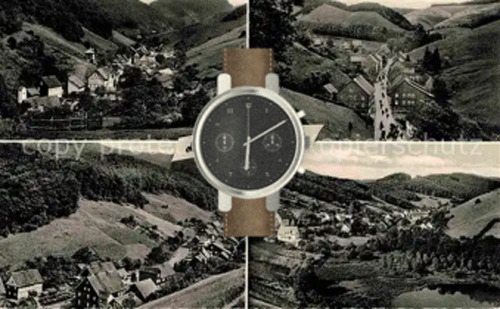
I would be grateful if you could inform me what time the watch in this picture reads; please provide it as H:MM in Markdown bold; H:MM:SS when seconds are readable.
**6:10**
